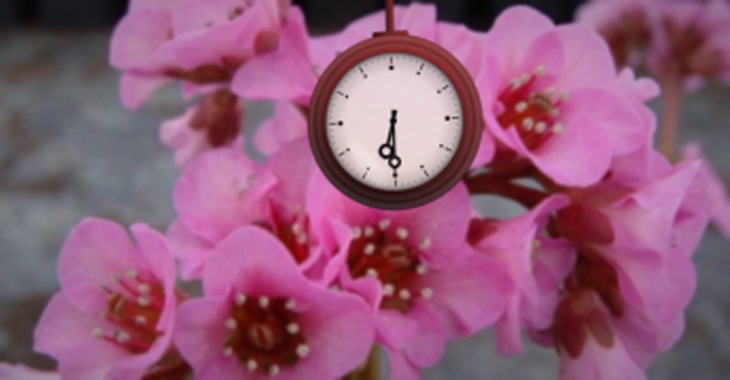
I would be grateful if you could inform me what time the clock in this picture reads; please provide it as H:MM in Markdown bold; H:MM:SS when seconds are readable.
**6:30**
